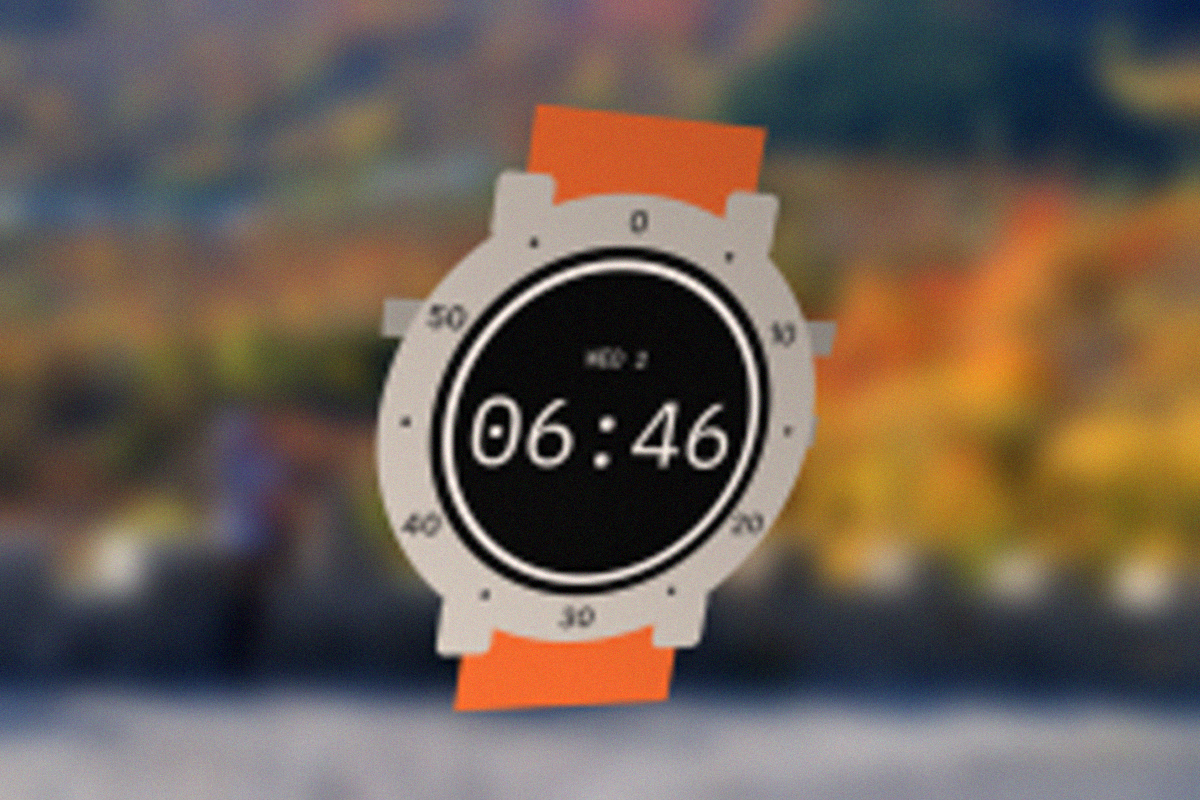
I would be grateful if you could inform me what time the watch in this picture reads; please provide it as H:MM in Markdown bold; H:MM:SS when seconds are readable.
**6:46**
